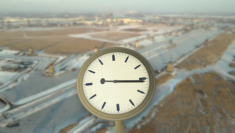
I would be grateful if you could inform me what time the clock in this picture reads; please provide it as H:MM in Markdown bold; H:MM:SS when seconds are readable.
**9:16**
